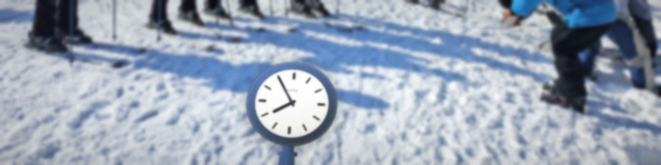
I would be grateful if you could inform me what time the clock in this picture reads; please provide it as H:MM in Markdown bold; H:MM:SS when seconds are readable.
**7:55**
